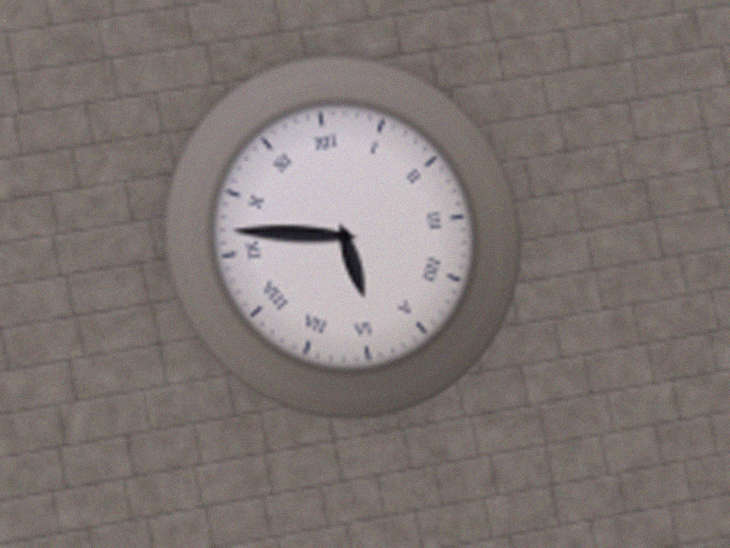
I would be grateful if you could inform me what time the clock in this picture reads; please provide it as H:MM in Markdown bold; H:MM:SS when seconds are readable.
**5:47**
